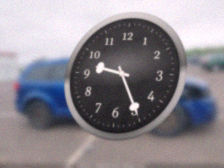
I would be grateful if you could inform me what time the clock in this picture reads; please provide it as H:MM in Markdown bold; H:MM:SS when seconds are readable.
**9:25**
